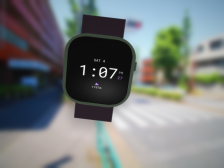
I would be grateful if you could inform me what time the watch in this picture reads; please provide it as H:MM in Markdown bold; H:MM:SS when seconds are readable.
**1:07**
